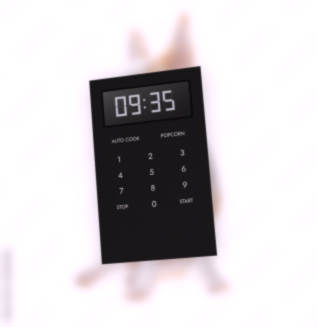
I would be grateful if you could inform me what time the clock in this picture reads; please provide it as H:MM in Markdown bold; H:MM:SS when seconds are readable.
**9:35**
